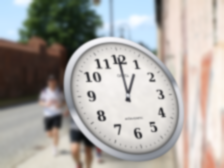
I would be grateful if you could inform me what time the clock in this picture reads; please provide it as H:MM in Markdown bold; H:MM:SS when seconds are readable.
**1:00**
